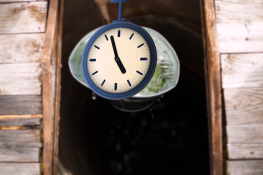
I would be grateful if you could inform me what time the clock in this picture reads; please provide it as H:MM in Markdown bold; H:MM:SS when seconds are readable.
**4:57**
